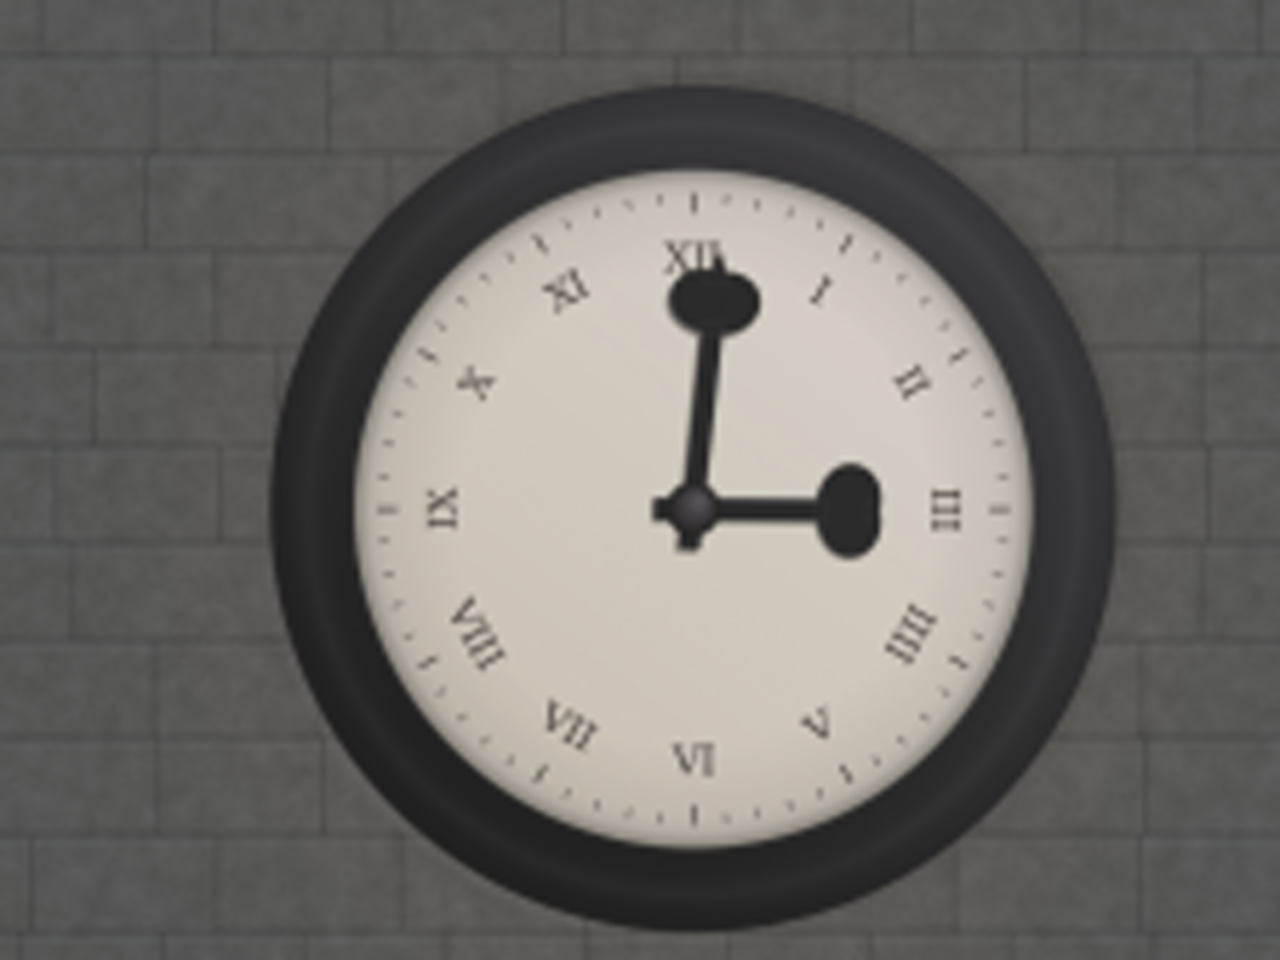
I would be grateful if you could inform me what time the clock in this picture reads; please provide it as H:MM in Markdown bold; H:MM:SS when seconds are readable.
**3:01**
